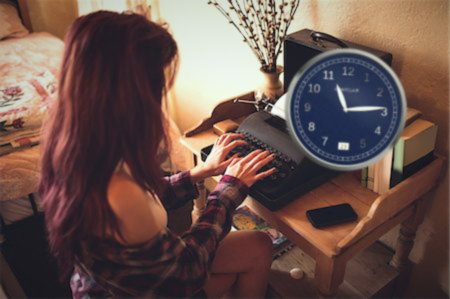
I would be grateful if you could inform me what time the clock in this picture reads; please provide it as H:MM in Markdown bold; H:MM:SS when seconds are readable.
**11:14**
